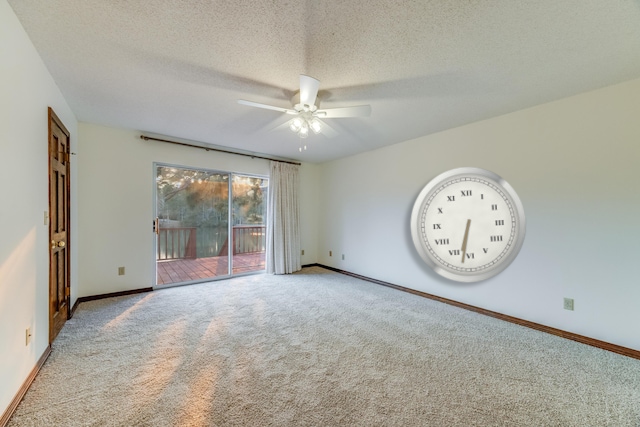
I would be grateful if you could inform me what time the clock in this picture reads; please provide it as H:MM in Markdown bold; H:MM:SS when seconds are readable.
**6:32**
